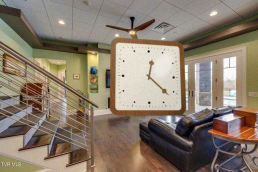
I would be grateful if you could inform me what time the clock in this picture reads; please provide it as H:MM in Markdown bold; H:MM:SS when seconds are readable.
**12:22**
